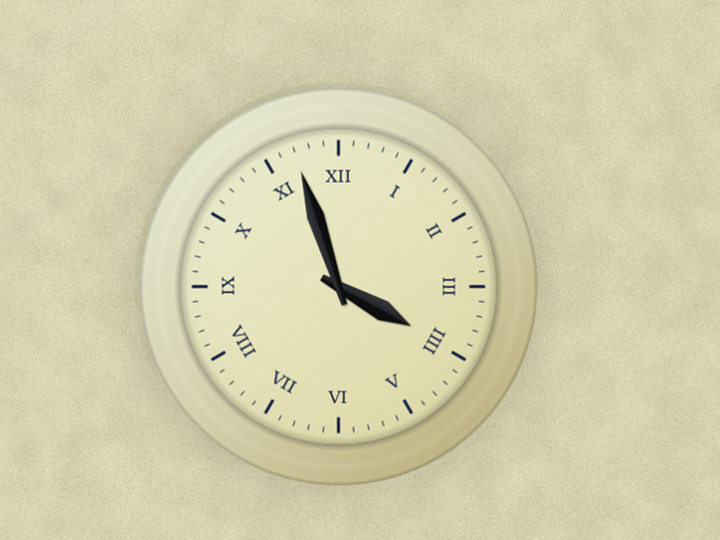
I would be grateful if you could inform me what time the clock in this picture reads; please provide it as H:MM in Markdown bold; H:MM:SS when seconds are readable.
**3:57**
